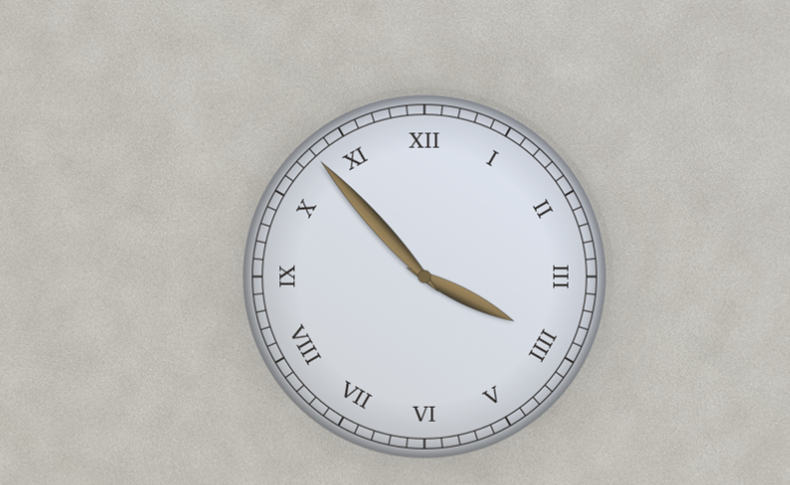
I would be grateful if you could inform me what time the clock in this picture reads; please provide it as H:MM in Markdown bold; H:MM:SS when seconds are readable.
**3:53**
